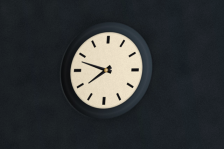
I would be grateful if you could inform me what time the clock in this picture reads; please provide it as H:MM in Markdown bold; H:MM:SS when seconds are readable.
**7:48**
